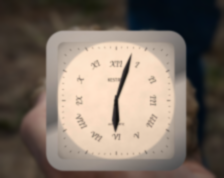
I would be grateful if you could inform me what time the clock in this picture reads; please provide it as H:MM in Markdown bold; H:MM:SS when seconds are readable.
**6:03**
